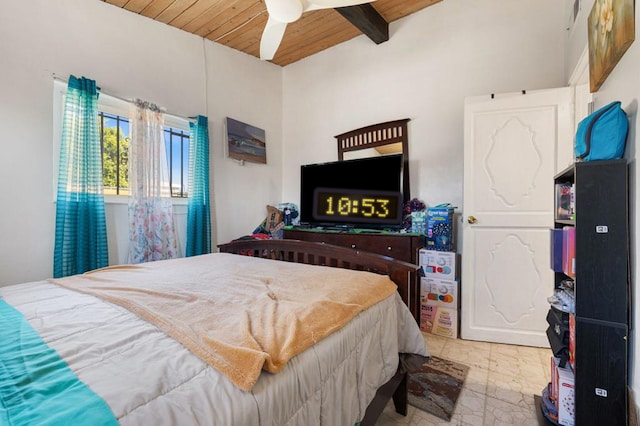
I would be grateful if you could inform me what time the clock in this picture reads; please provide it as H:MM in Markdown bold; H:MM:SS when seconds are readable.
**10:53**
